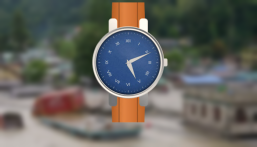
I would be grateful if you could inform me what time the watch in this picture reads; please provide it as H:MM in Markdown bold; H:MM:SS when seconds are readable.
**5:11**
